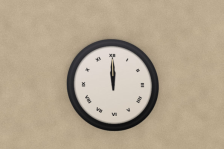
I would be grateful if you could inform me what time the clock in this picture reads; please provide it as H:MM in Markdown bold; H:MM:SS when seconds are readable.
**12:00**
